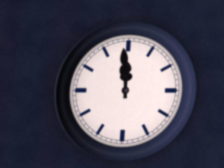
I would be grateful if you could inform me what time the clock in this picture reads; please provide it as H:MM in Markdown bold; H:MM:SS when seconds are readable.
**11:59**
